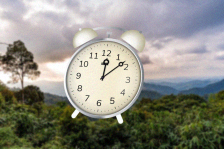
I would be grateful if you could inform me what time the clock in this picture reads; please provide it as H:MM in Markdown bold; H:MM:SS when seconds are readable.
**12:08**
